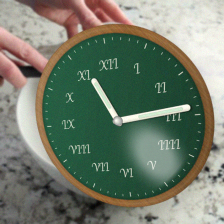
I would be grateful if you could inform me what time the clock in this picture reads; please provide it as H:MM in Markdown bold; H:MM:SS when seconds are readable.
**11:14**
